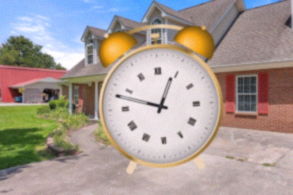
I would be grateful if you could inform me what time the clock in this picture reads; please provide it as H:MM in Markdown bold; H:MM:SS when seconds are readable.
**12:48**
